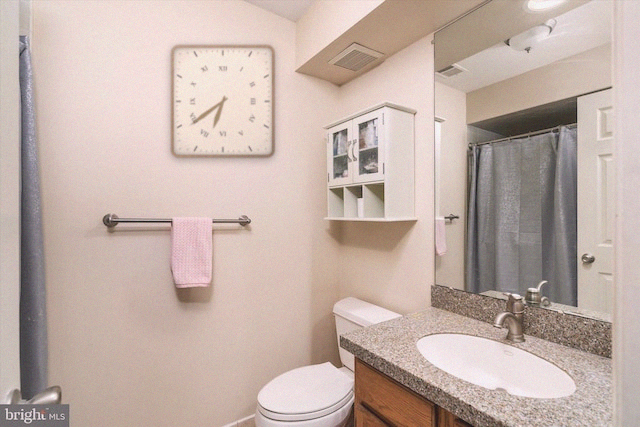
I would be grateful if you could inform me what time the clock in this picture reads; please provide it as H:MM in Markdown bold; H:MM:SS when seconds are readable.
**6:39**
